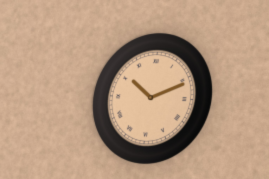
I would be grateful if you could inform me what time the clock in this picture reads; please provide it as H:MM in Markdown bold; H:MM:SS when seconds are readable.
**10:11**
